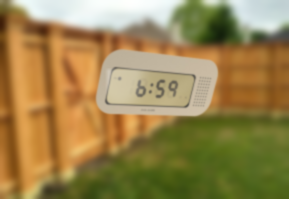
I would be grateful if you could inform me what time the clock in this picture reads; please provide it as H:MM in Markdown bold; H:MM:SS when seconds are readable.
**6:59**
